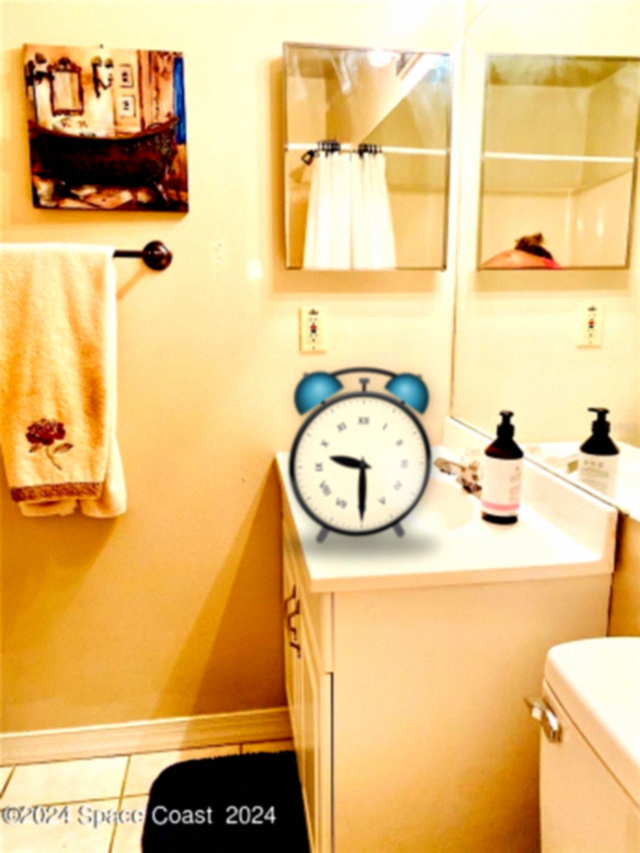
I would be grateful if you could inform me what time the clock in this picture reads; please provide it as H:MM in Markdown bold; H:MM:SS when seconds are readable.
**9:30**
